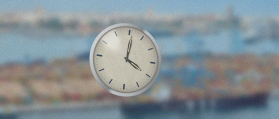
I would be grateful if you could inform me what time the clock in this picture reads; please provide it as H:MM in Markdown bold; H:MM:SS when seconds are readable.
**4:01**
